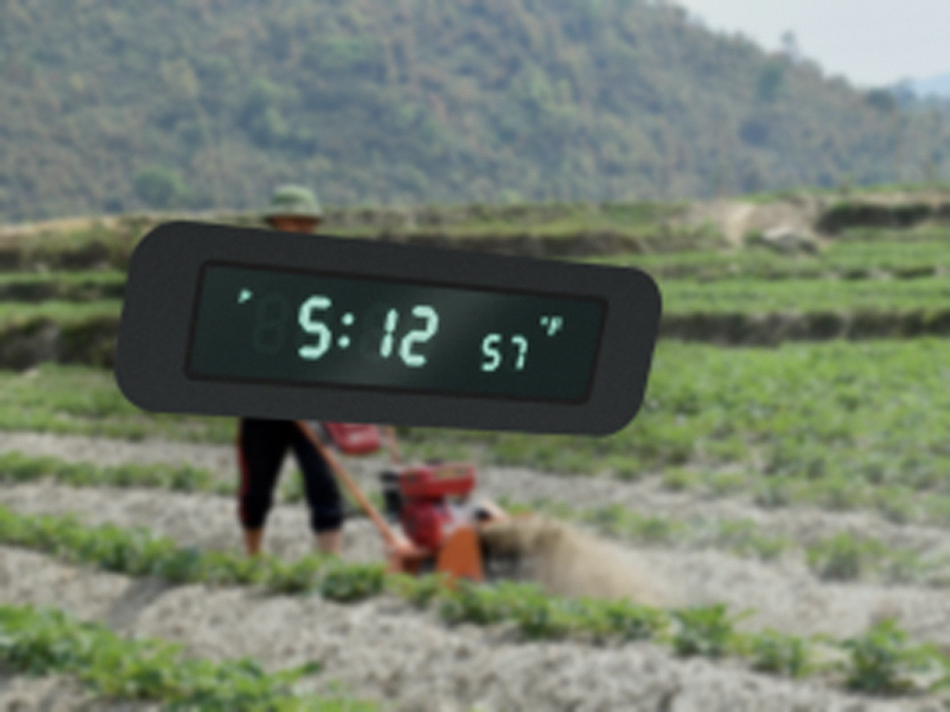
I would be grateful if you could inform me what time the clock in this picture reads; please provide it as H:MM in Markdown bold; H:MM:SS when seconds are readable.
**5:12**
